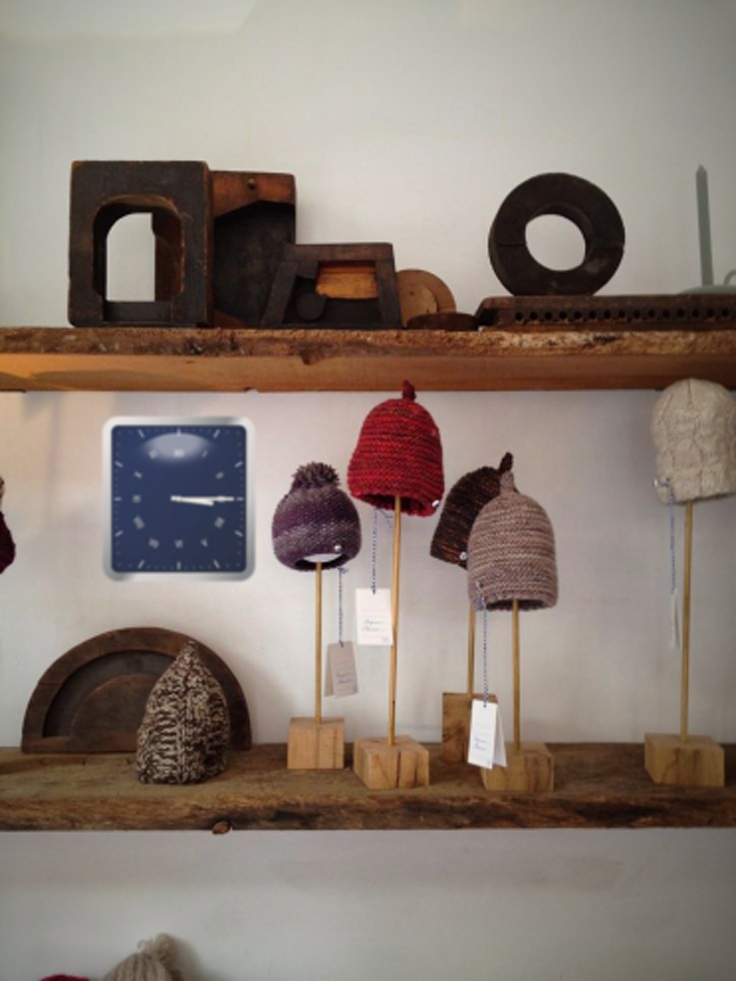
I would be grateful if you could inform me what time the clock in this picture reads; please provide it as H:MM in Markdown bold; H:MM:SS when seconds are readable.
**3:15**
